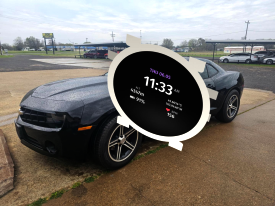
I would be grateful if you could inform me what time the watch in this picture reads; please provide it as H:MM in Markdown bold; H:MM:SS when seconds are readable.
**11:33**
